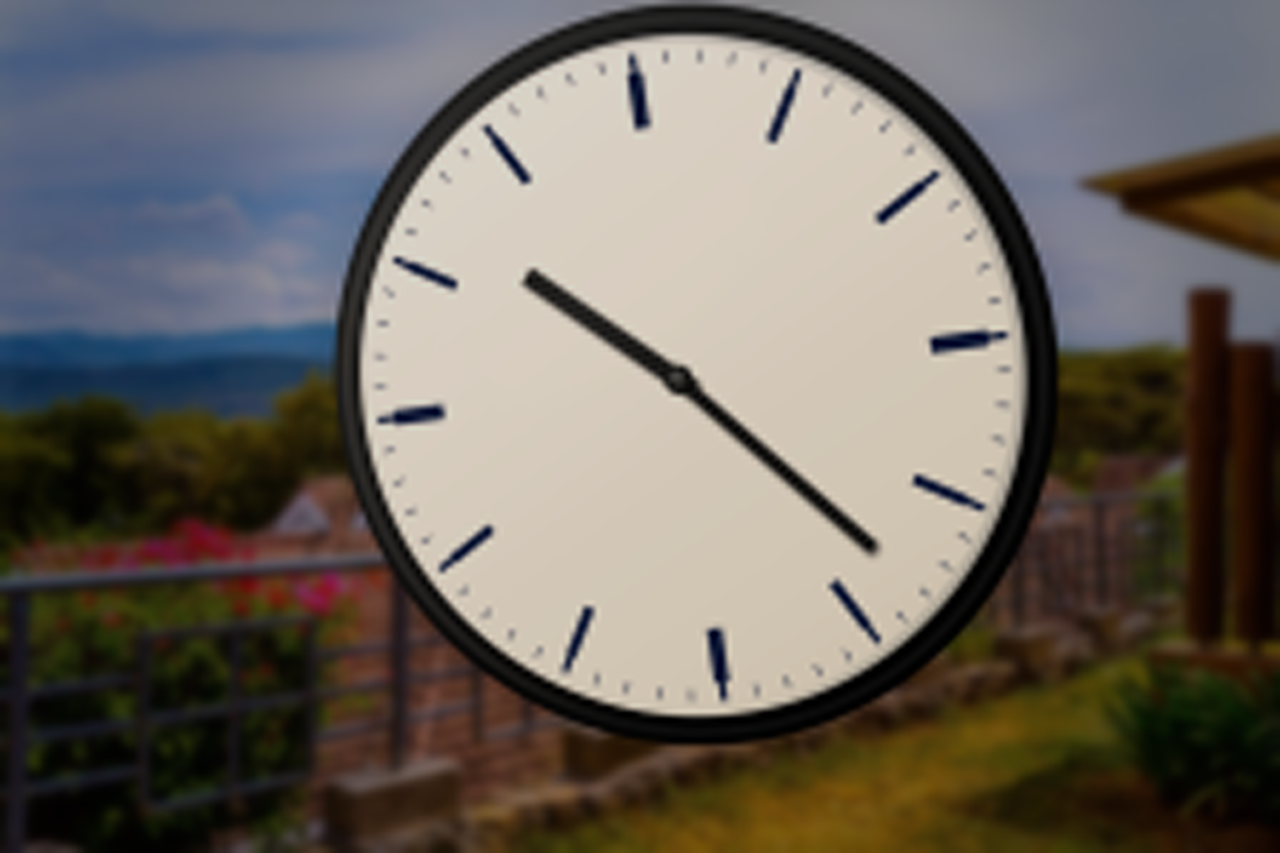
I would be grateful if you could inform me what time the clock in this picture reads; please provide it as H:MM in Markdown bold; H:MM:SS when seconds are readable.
**10:23**
